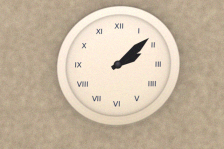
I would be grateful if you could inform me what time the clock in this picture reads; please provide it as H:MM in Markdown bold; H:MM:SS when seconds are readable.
**2:08**
